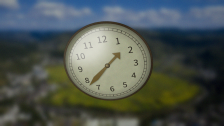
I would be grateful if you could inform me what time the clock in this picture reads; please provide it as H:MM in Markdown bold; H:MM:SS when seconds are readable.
**1:38**
